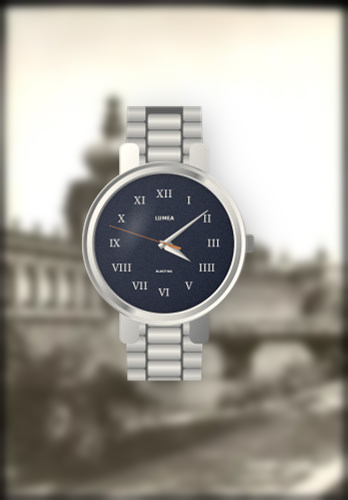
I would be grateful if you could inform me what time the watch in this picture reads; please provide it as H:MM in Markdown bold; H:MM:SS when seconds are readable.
**4:08:48**
